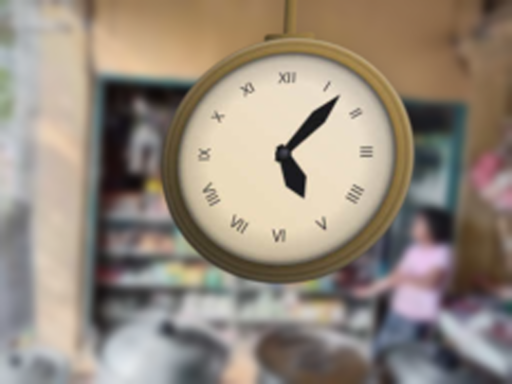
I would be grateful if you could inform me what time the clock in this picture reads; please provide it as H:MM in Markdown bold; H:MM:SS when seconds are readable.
**5:07**
